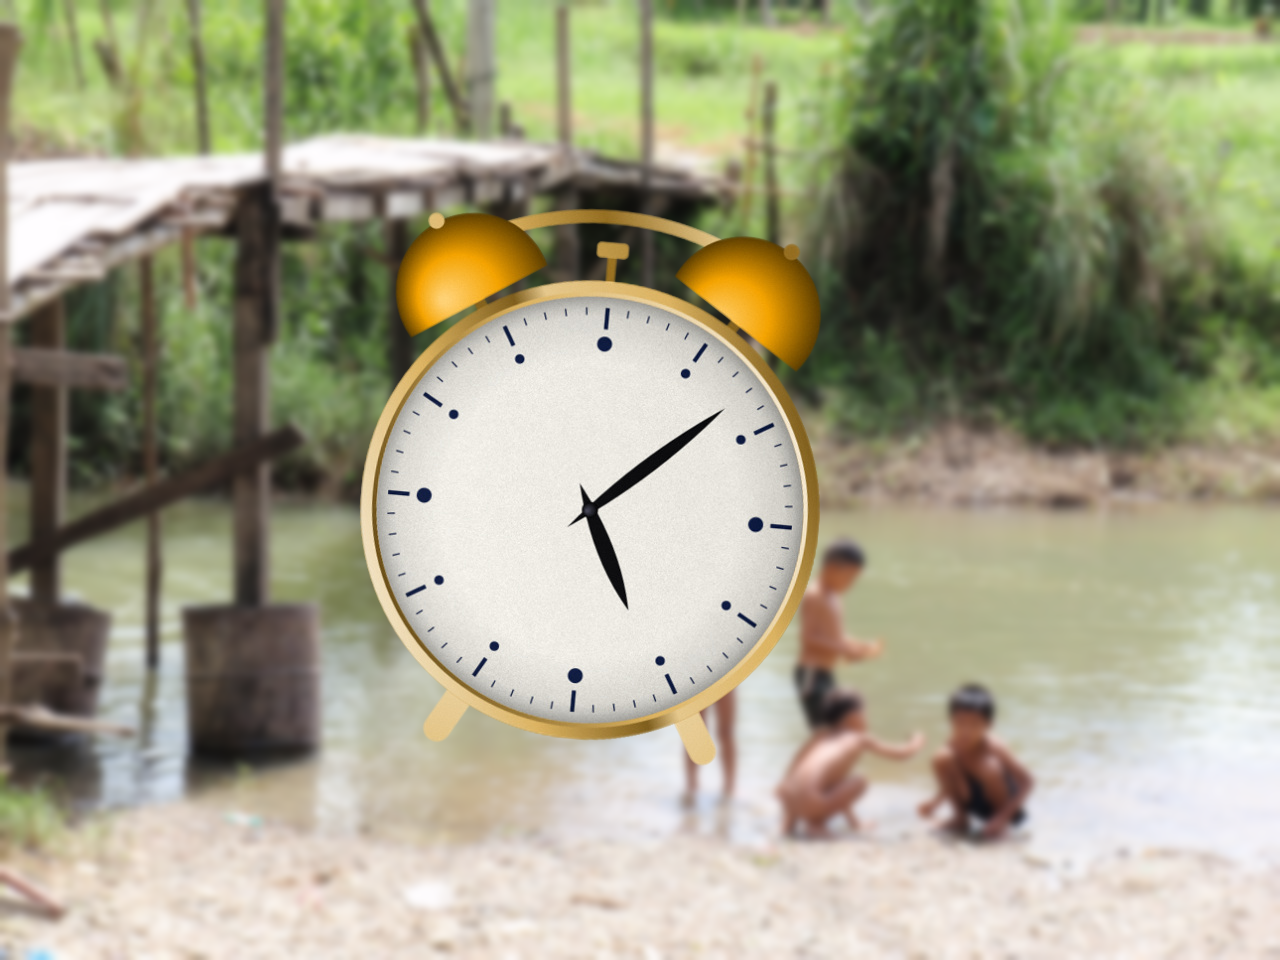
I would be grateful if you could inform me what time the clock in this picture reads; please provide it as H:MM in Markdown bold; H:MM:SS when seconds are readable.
**5:08**
